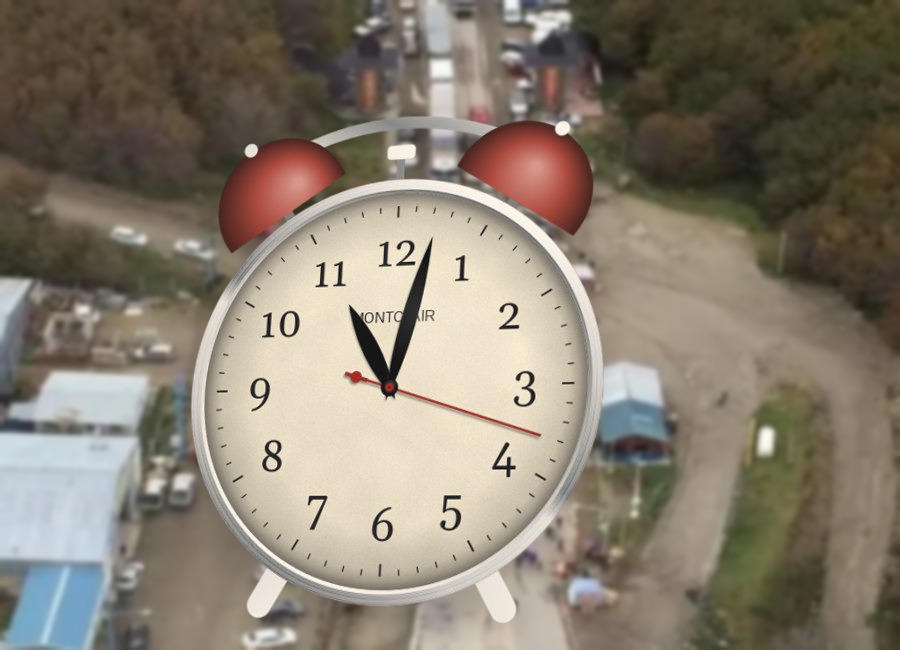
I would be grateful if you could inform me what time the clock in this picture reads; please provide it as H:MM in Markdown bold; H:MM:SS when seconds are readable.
**11:02:18**
